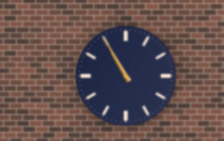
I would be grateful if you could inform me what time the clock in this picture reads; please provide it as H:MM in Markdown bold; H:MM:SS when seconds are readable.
**10:55**
